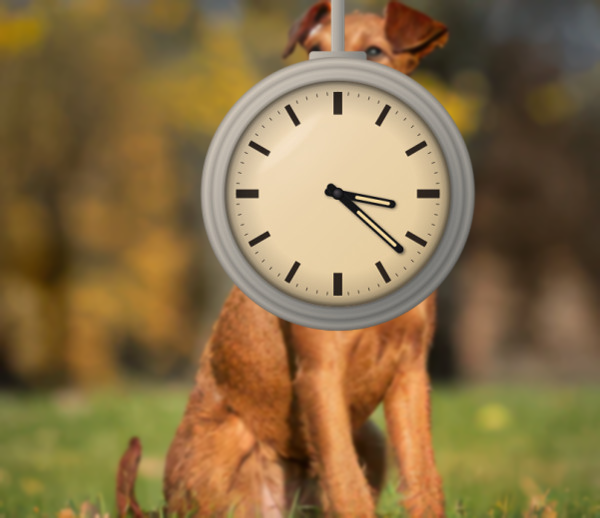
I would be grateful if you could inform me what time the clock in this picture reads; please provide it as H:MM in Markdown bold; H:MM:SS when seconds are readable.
**3:22**
